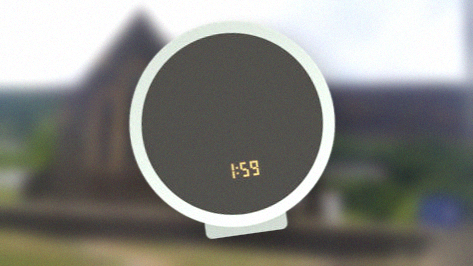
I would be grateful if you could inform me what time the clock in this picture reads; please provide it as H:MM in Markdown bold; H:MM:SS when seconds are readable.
**1:59**
